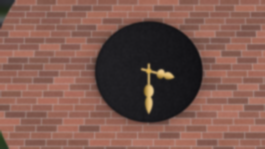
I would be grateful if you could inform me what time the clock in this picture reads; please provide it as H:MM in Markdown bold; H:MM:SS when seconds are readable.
**3:30**
